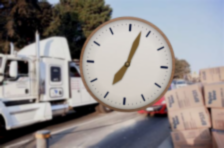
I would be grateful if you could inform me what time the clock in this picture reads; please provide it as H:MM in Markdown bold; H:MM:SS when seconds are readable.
**7:03**
